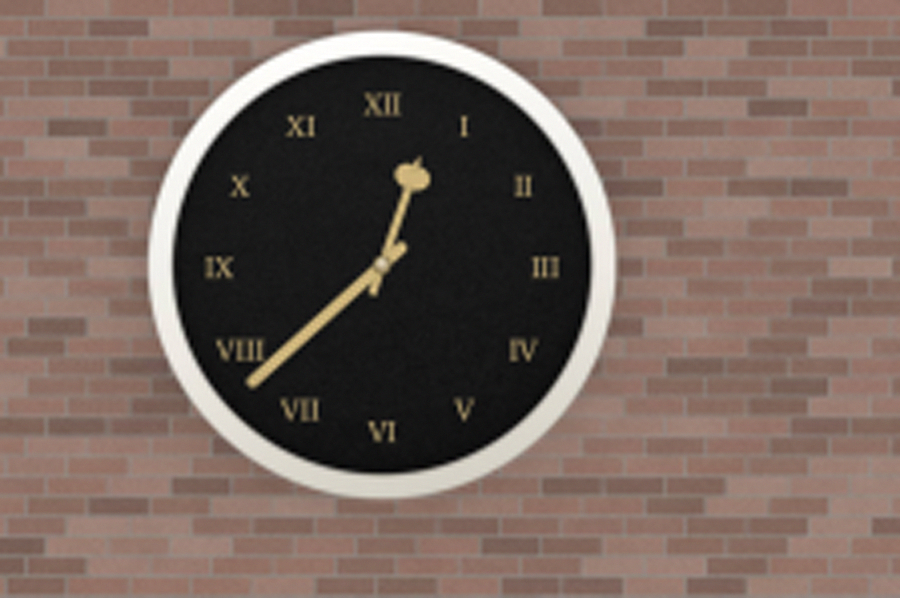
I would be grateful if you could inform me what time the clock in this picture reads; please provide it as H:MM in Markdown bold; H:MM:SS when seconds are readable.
**12:38**
